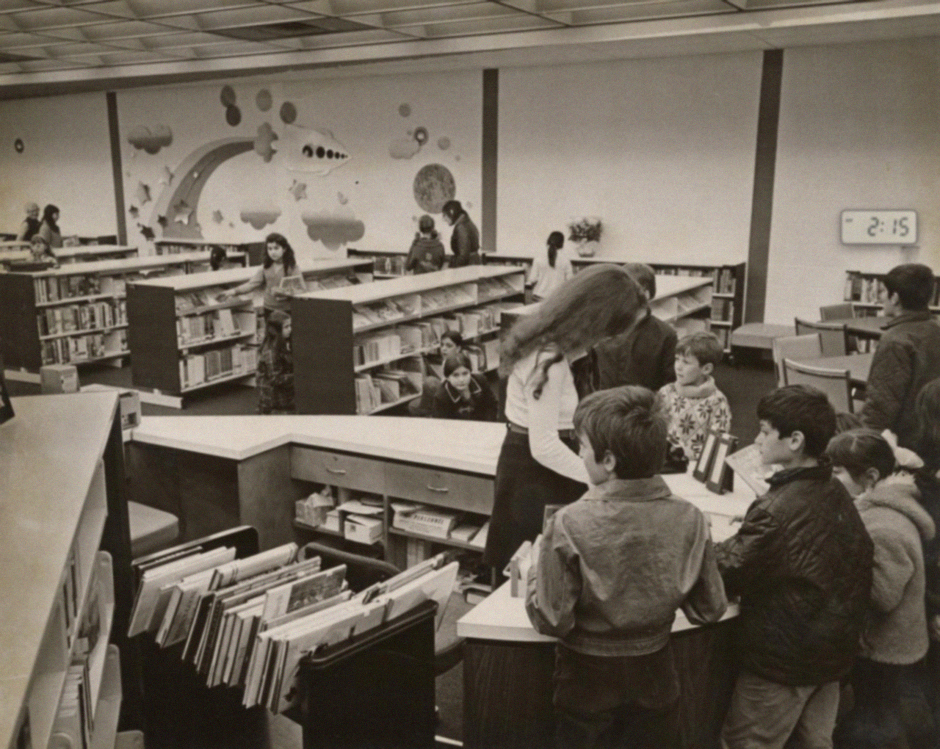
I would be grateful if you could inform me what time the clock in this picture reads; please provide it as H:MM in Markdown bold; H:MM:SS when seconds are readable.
**2:15**
